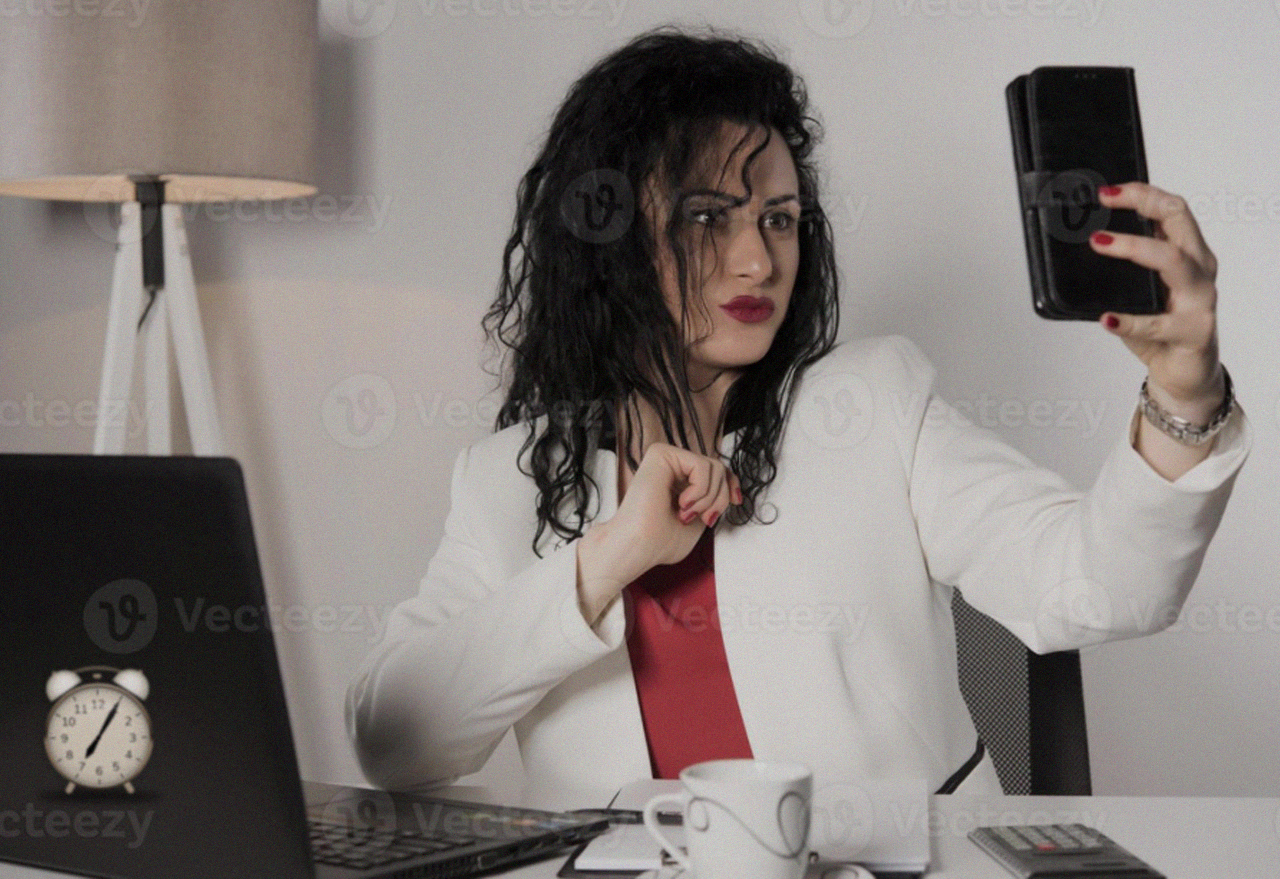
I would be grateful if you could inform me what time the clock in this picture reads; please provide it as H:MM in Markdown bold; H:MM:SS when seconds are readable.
**7:05**
